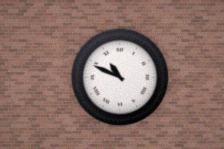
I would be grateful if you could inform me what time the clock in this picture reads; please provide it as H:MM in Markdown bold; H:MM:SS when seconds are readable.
**10:49**
